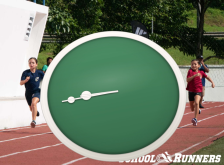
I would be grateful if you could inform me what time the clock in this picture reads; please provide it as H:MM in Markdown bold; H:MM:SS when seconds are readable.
**8:43**
